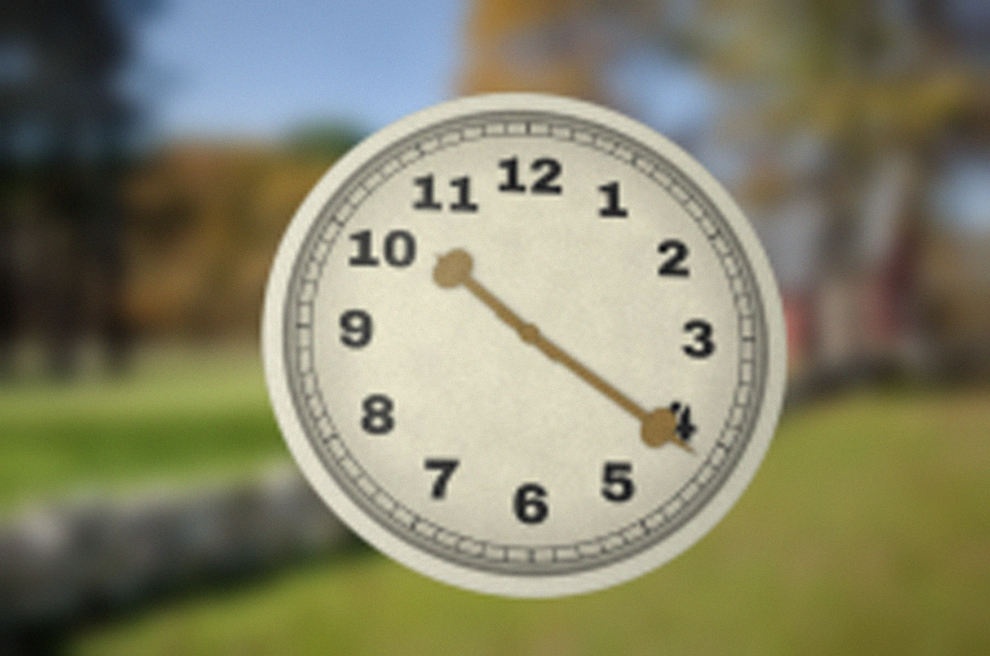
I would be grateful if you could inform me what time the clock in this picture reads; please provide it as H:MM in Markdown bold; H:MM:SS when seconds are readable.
**10:21**
